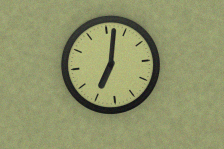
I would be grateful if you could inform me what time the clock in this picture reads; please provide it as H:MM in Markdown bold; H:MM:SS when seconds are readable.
**7:02**
